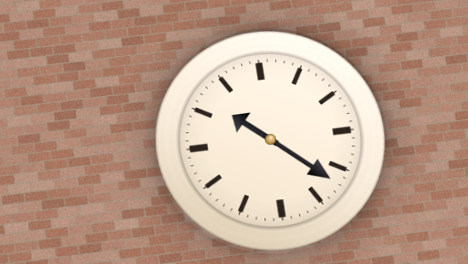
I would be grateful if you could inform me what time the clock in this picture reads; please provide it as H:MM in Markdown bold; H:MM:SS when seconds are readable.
**10:22**
